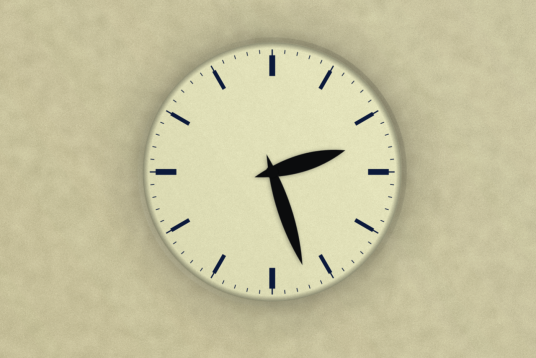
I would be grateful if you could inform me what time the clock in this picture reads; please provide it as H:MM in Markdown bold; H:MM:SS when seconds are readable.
**2:27**
